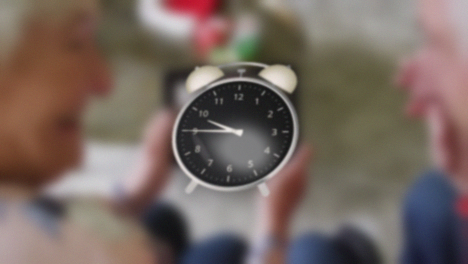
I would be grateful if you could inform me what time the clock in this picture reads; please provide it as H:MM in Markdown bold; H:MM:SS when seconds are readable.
**9:45**
